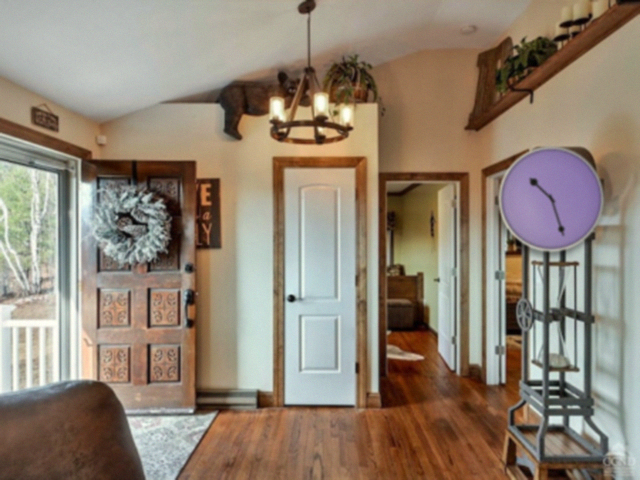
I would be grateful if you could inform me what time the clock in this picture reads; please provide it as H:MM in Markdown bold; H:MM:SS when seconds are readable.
**10:27**
